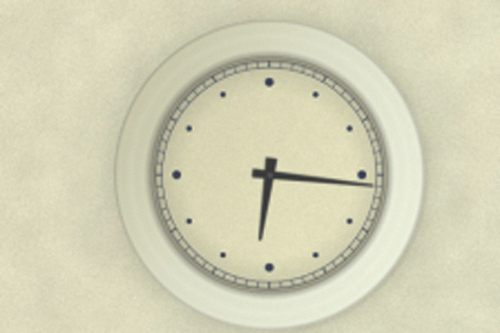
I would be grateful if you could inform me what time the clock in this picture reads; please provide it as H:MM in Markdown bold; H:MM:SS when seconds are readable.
**6:16**
